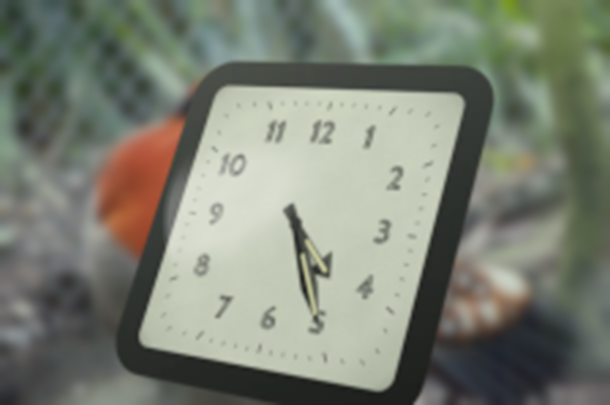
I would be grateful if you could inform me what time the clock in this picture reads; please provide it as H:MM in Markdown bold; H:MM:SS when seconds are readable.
**4:25**
